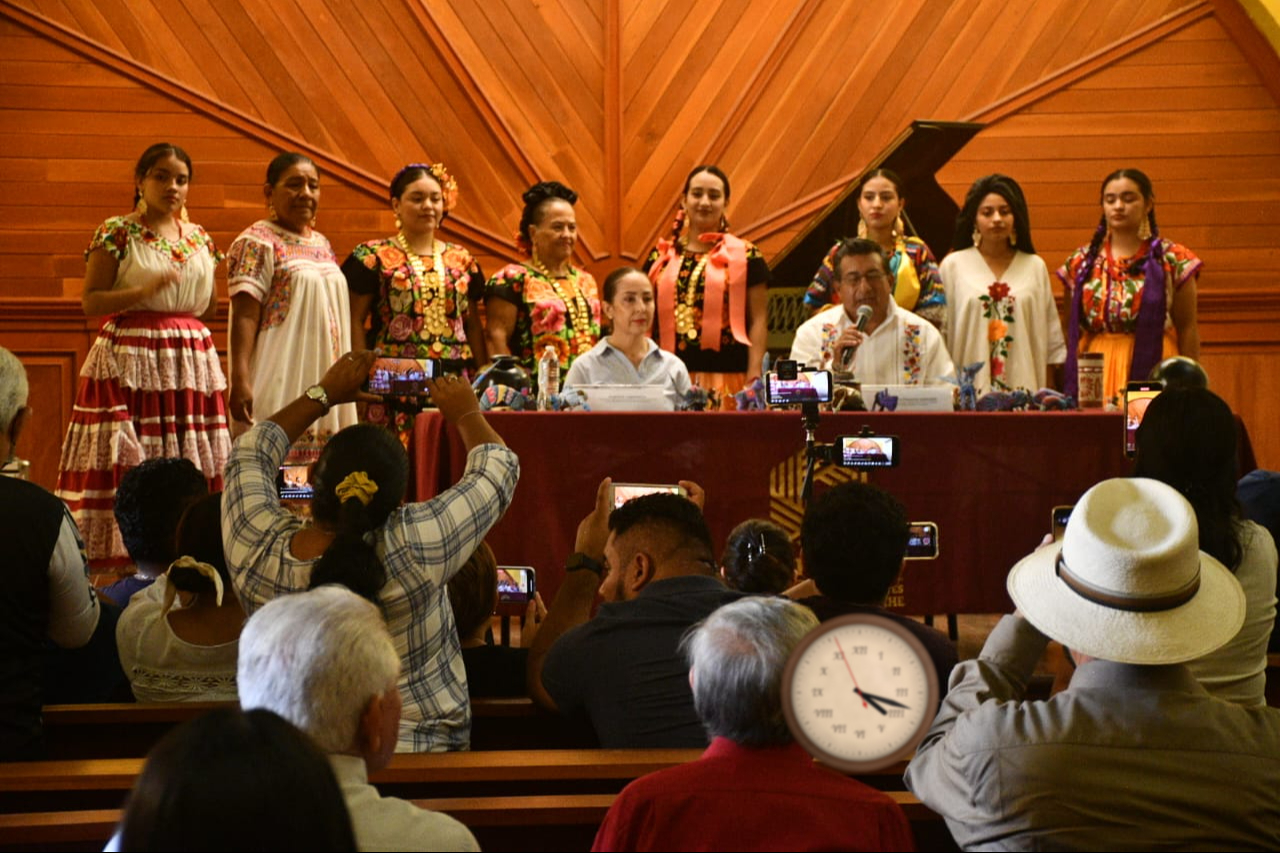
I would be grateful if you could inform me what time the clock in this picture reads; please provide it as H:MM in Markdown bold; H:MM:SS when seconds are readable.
**4:17:56**
